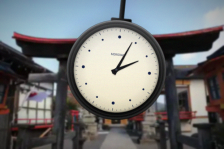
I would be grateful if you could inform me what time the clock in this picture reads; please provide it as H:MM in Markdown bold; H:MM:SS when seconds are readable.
**2:04**
